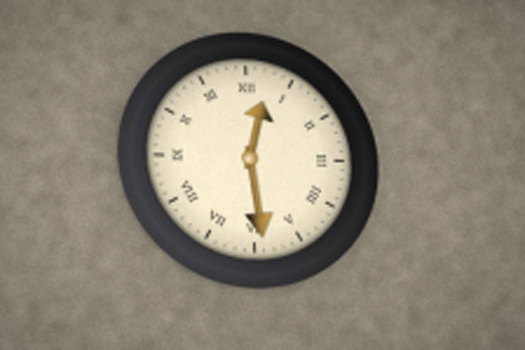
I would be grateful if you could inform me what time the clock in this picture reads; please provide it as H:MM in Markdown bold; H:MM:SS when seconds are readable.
**12:29**
